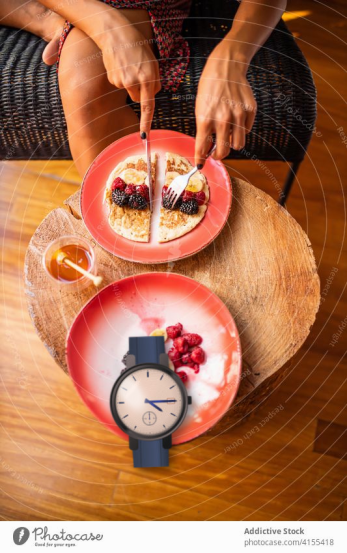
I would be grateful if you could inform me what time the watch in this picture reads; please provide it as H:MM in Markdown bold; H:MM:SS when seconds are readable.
**4:15**
